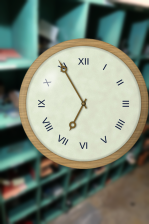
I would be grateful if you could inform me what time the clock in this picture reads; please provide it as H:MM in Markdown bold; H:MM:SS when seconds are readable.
**6:55**
